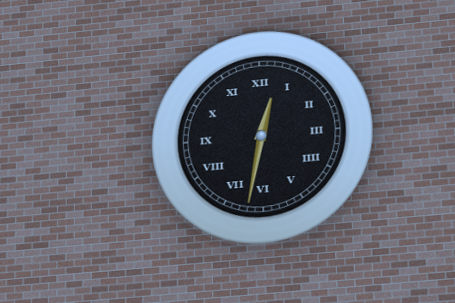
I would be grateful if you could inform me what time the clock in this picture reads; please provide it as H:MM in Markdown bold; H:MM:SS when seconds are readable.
**12:32**
